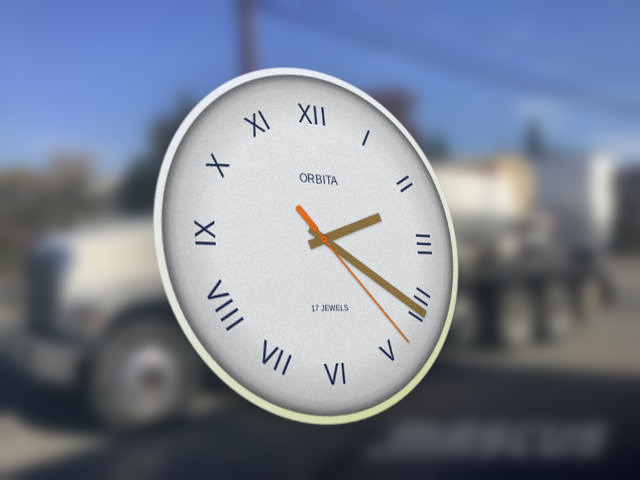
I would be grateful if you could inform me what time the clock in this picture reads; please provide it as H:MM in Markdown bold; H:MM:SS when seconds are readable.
**2:20:23**
